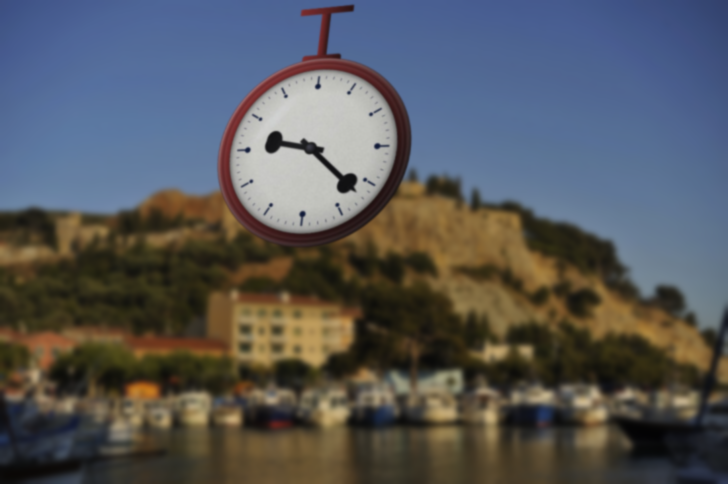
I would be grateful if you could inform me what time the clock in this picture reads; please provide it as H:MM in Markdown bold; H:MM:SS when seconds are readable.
**9:22**
